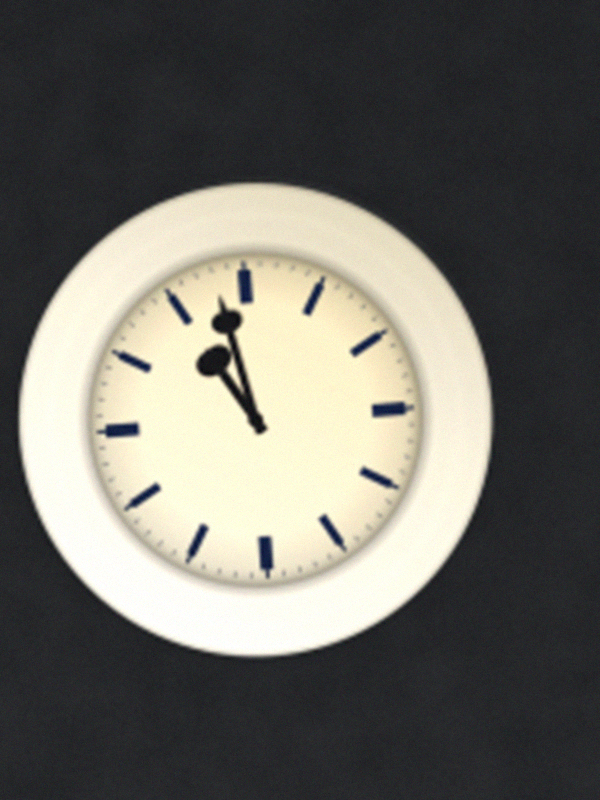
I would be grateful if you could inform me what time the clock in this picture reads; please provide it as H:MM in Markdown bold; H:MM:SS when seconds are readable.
**10:58**
